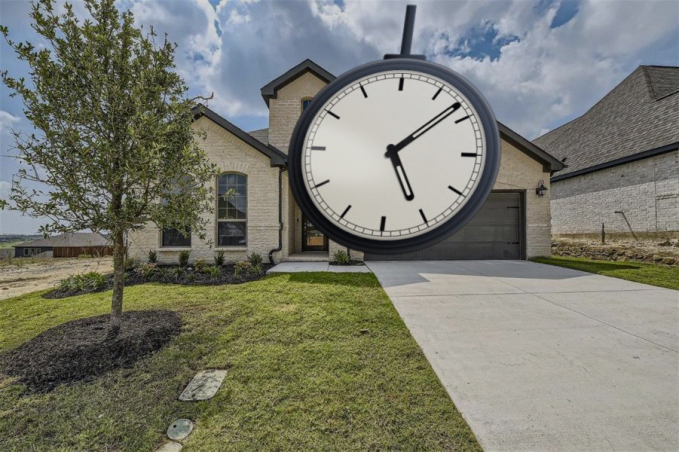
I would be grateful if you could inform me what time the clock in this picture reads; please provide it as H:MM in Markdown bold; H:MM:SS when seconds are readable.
**5:08**
